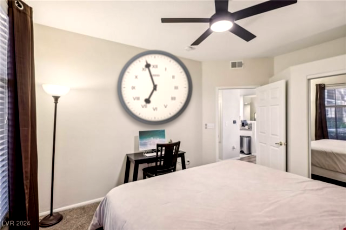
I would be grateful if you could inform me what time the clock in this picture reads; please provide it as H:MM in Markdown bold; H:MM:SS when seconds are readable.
**6:57**
